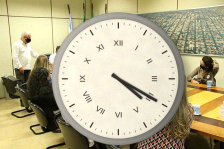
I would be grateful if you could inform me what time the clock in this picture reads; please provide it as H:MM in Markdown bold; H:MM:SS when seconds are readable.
**4:20**
